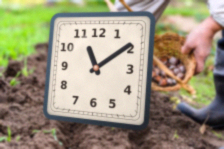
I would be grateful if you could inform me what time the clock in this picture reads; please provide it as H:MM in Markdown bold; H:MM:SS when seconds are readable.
**11:09**
